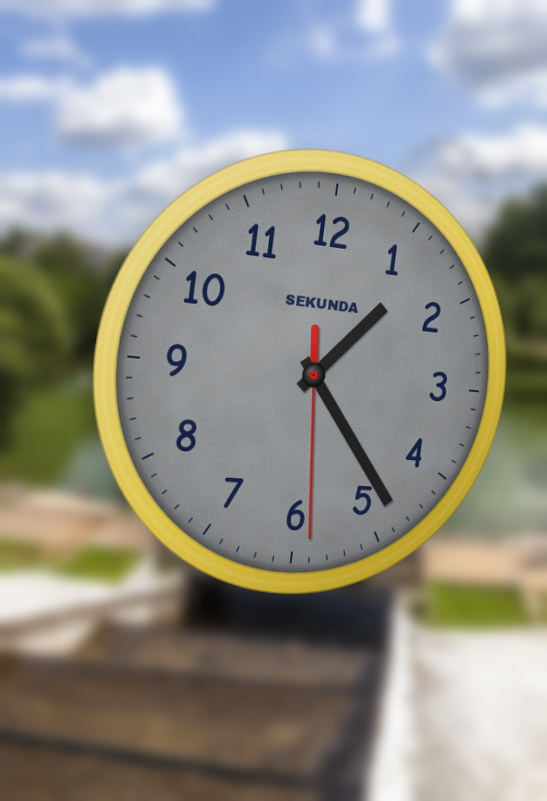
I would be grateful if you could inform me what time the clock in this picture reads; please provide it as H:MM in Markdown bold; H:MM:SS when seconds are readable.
**1:23:29**
